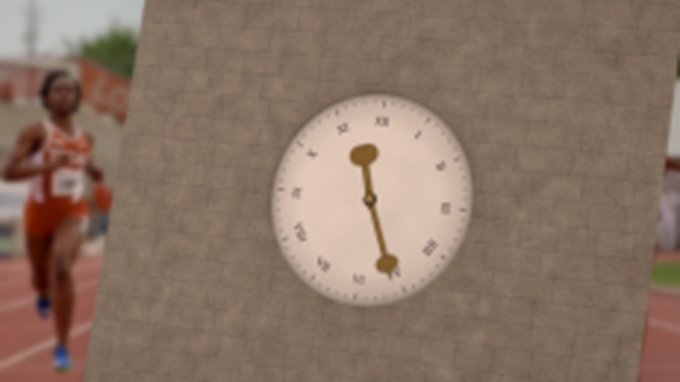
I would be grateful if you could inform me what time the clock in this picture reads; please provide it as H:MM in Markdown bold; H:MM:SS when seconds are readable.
**11:26**
